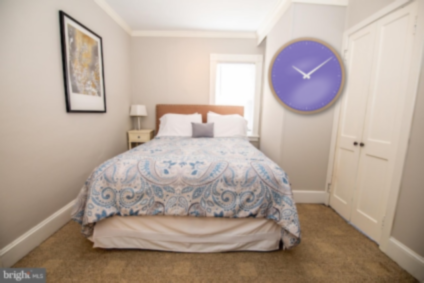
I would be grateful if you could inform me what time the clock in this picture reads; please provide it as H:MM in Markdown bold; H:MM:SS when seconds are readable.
**10:09**
